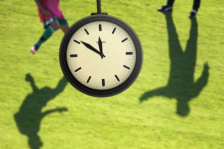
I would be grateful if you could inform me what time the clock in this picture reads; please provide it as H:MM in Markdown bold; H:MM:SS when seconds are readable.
**11:51**
